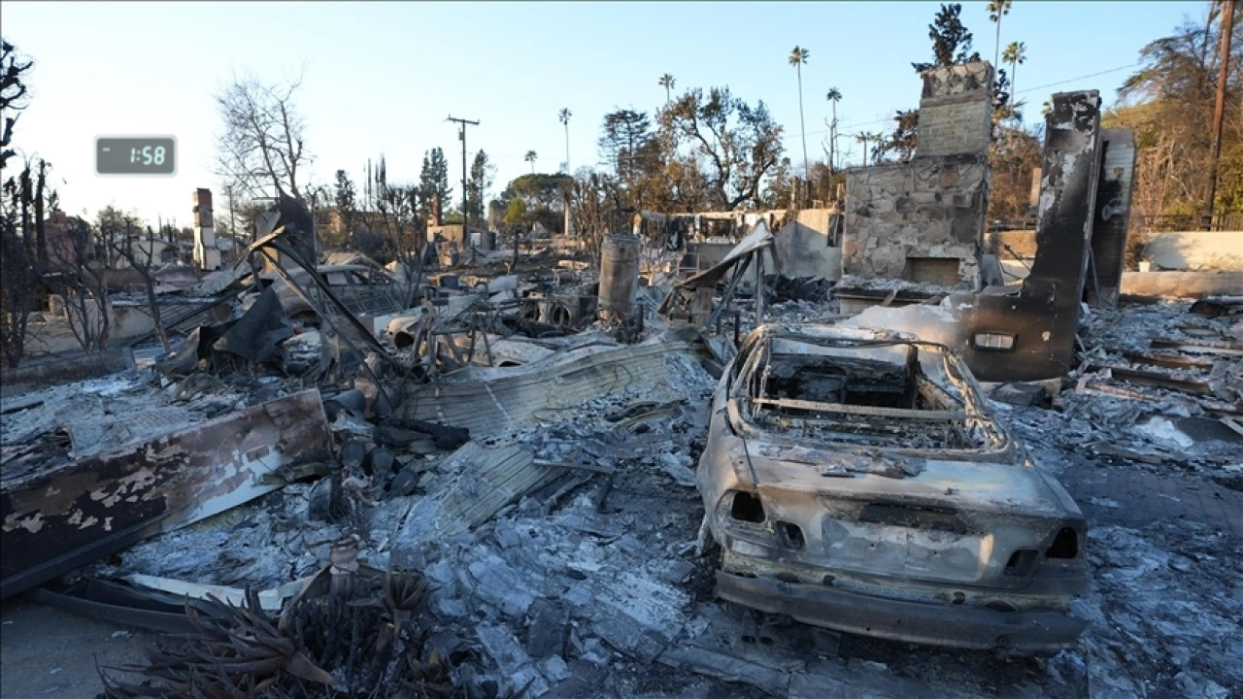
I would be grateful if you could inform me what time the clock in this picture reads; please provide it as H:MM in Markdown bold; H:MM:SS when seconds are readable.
**1:58**
